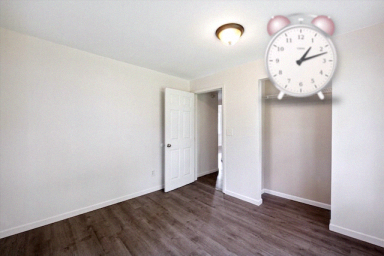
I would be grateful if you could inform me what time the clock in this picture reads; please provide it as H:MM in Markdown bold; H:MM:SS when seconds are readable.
**1:12**
